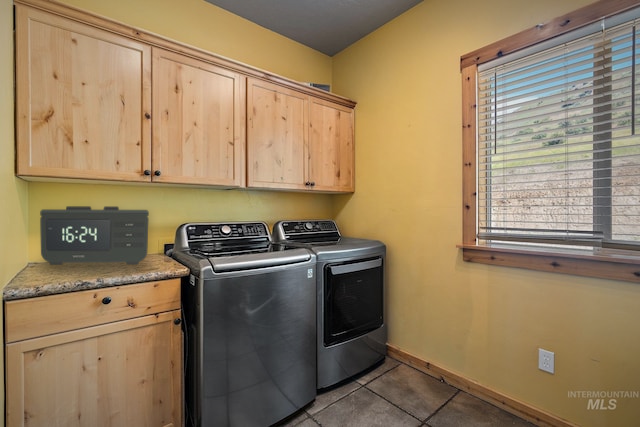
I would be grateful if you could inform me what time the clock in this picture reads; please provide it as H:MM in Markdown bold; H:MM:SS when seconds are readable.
**16:24**
